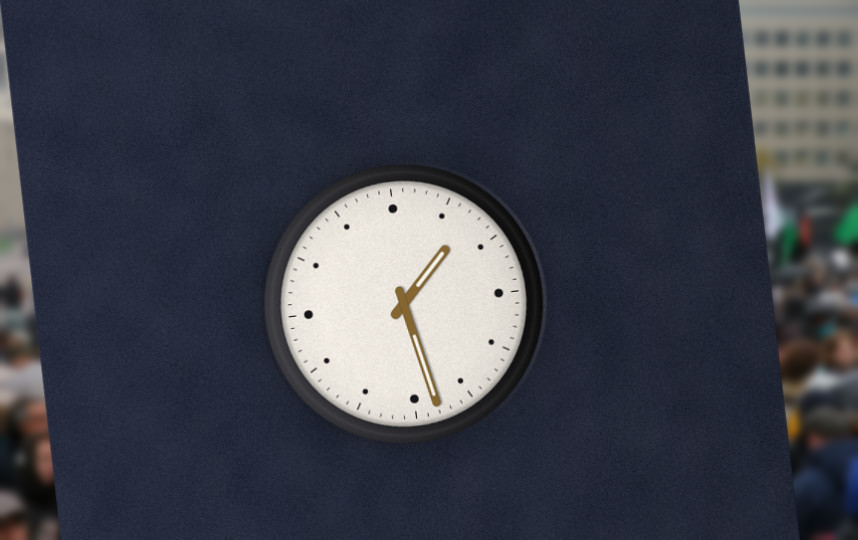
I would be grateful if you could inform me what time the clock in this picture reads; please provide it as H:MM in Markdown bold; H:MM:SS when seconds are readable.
**1:28**
